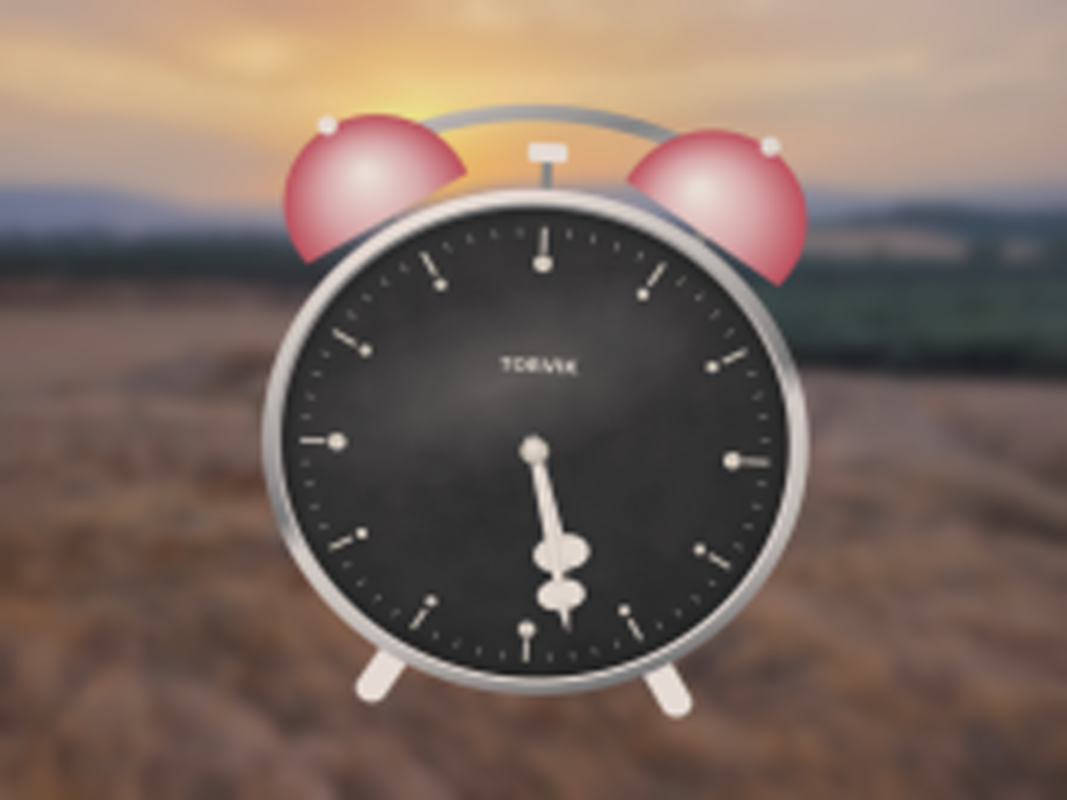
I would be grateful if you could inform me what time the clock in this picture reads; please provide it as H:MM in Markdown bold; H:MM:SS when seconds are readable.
**5:28**
